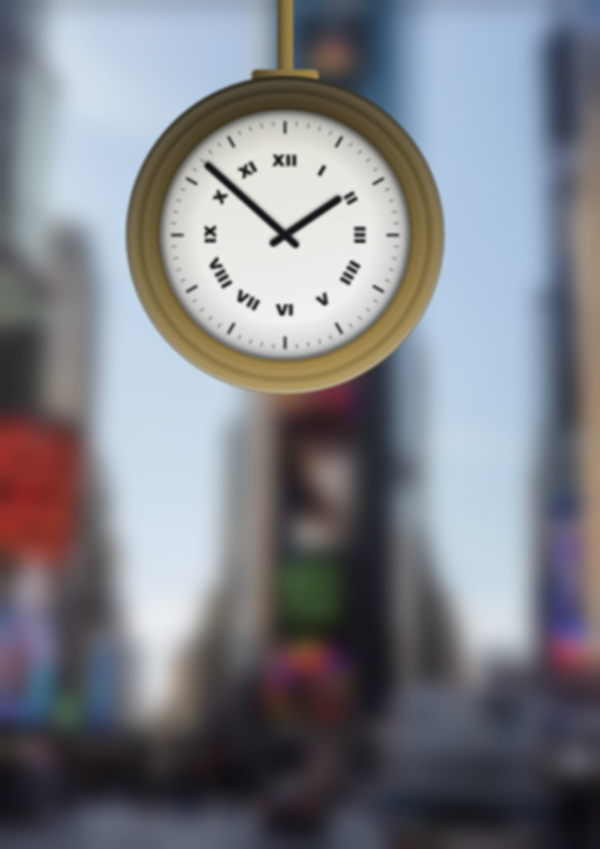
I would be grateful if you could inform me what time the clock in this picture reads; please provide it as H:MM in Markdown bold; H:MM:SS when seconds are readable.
**1:52**
